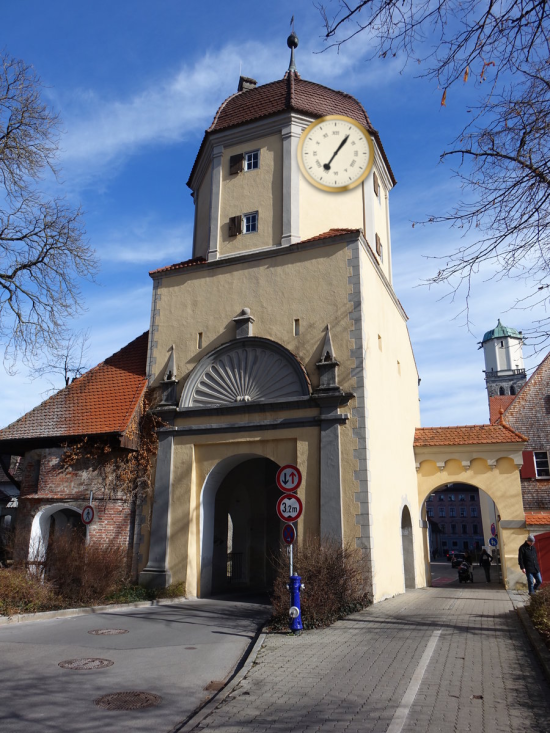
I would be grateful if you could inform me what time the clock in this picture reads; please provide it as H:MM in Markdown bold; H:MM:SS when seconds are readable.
**7:06**
